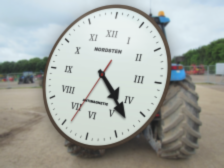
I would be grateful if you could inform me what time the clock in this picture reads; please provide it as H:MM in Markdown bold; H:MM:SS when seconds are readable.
**4:22:34**
